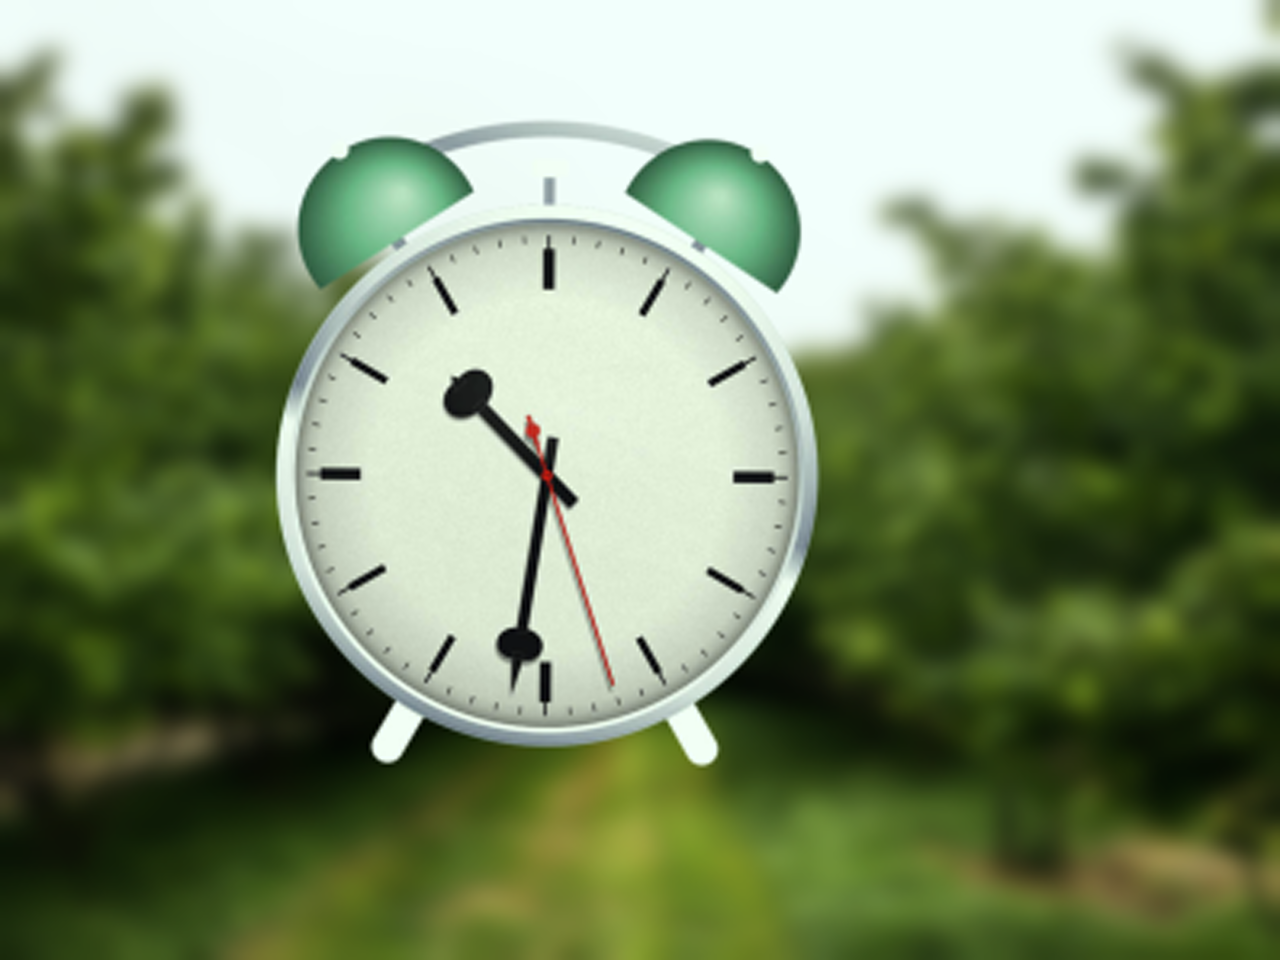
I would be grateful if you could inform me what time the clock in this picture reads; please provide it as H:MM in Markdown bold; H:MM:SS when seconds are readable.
**10:31:27**
